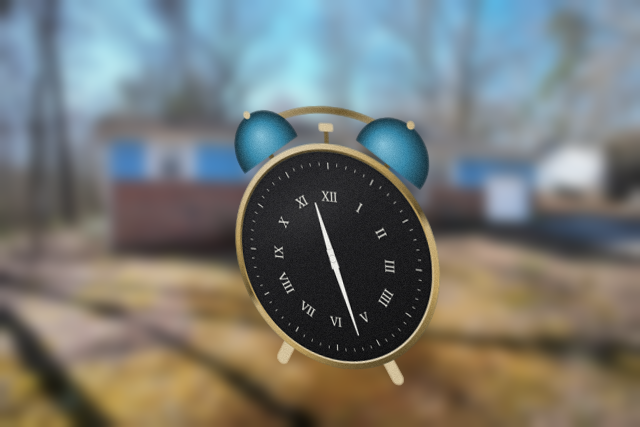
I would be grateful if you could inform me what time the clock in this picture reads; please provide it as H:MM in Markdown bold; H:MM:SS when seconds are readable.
**11:27**
